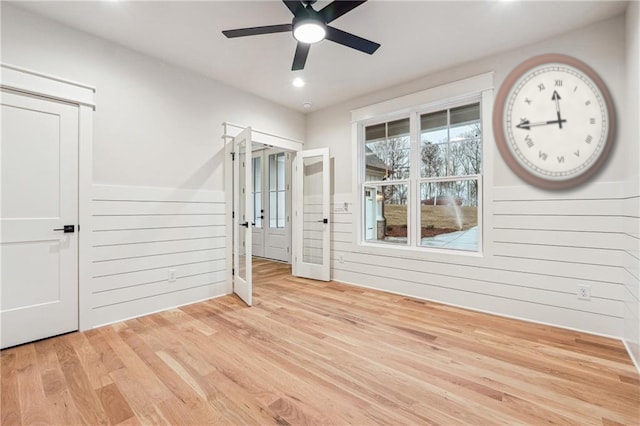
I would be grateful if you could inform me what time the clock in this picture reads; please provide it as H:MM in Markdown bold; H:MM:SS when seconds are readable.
**11:44**
